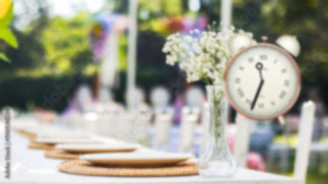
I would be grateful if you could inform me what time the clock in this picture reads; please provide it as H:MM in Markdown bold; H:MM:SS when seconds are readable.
**11:33**
